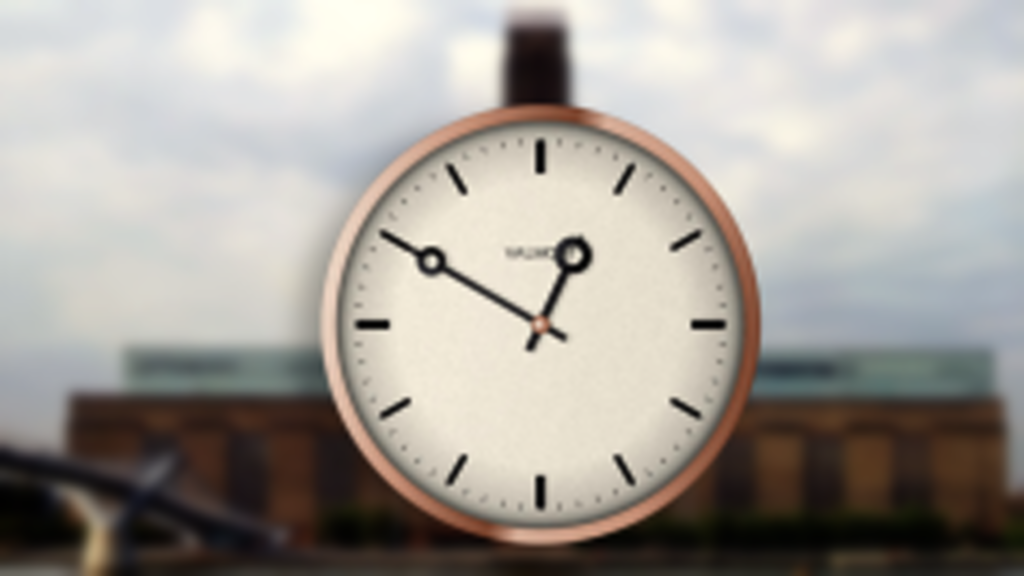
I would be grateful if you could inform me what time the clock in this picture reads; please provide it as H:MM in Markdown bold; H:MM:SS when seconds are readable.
**12:50**
